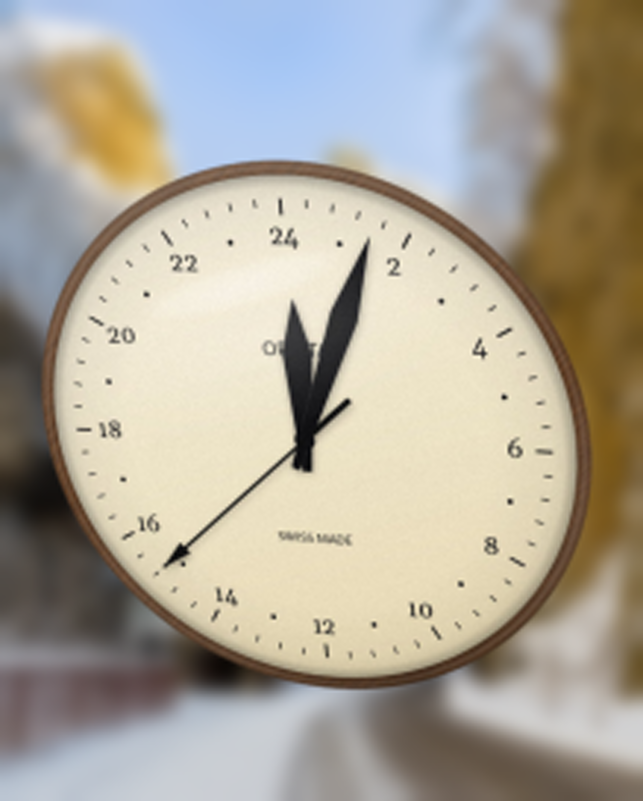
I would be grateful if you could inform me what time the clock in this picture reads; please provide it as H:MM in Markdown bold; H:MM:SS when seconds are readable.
**0:03:38**
